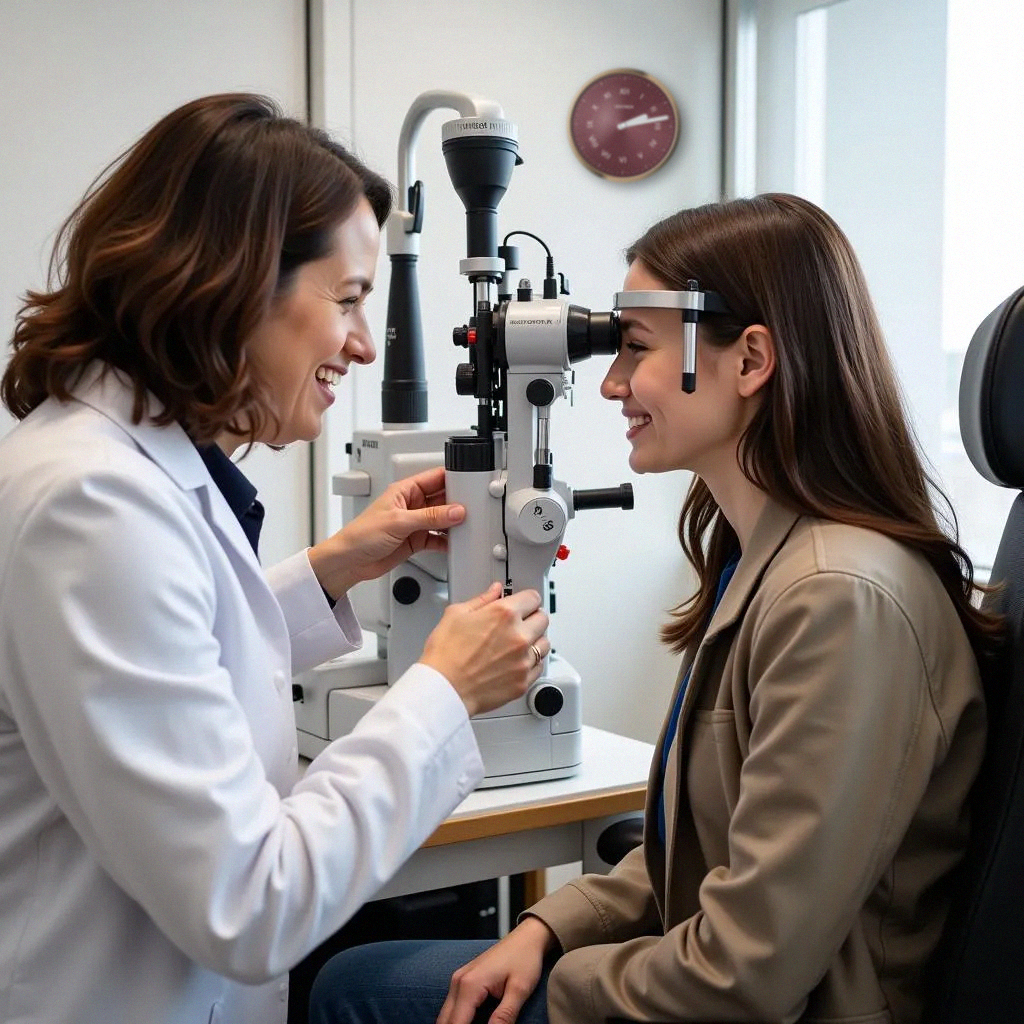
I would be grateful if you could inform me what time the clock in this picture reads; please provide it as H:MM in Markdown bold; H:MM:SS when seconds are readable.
**2:13**
